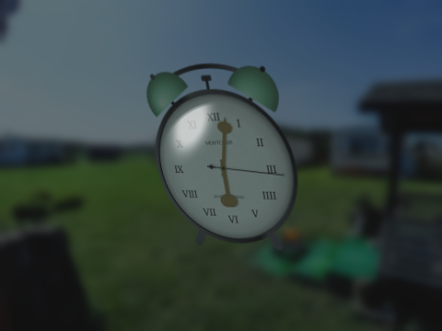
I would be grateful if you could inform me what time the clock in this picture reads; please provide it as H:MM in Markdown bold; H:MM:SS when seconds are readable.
**6:02:16**
